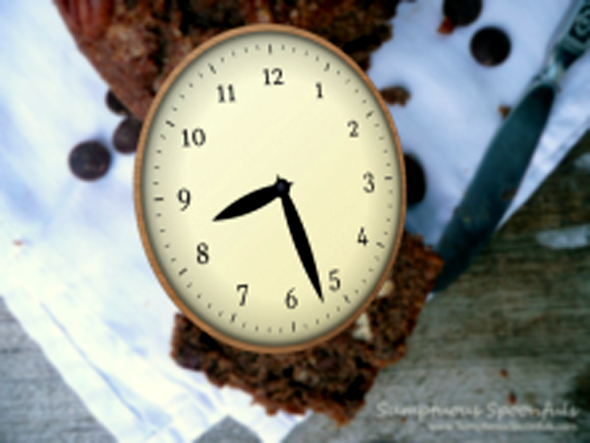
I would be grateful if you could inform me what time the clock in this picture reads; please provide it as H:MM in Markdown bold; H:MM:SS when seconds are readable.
**8:27**
